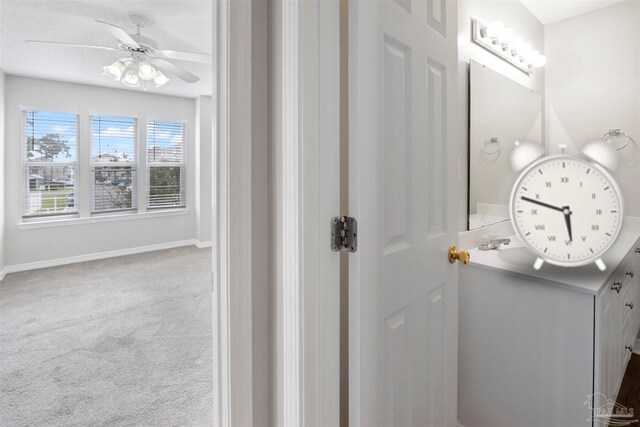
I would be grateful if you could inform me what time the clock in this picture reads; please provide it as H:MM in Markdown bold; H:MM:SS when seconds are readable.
**5:48**
